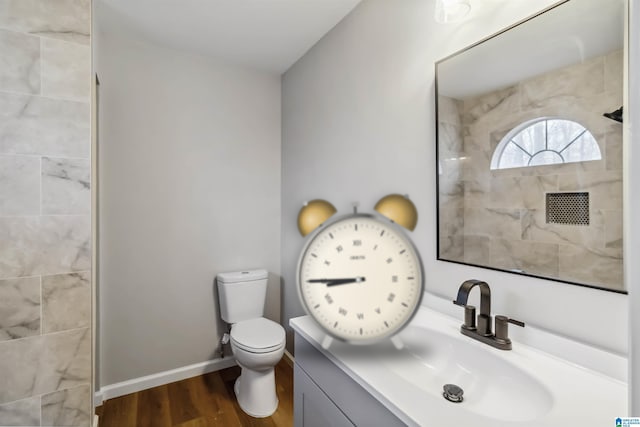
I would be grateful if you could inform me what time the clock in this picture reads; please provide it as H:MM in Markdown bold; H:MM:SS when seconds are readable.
**8:45**
